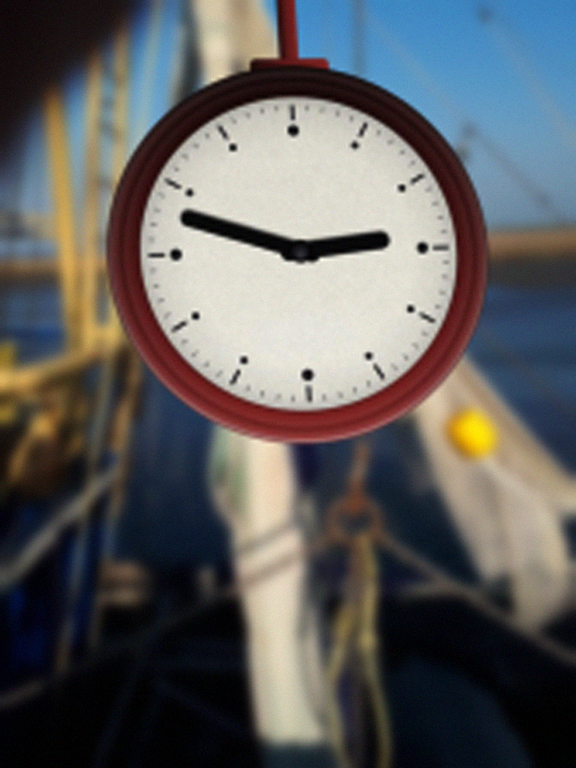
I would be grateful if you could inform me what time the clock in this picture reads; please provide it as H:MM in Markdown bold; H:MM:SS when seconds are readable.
**2:48**
